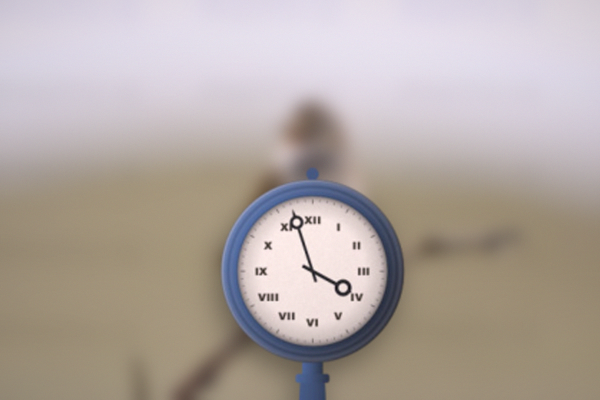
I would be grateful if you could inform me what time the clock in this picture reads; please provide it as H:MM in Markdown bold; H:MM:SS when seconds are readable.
**3:57**
